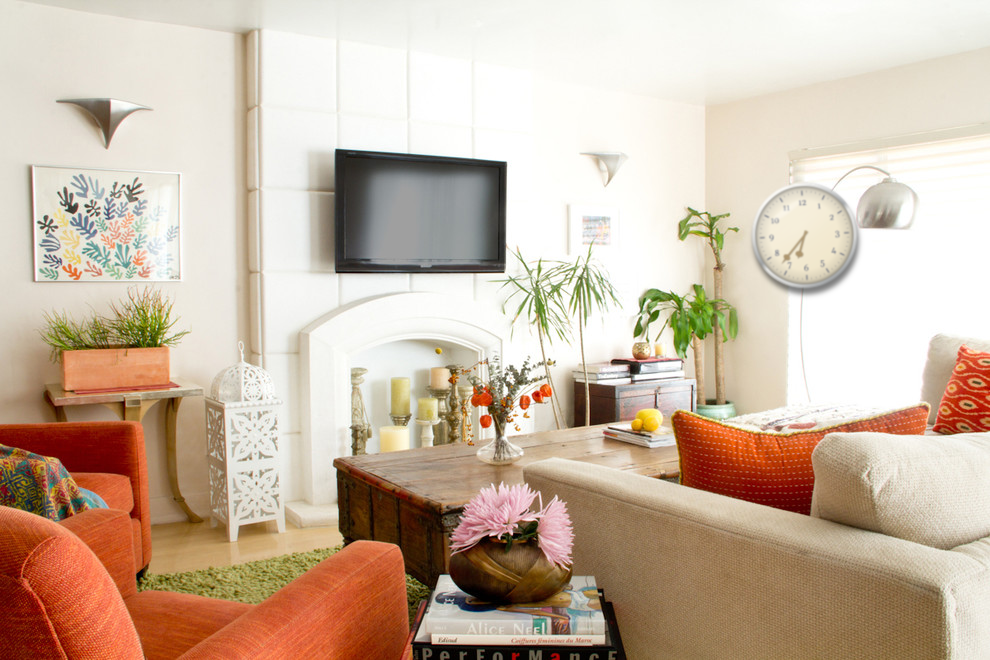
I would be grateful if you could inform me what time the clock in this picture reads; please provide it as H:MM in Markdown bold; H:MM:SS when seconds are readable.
**6:37**
